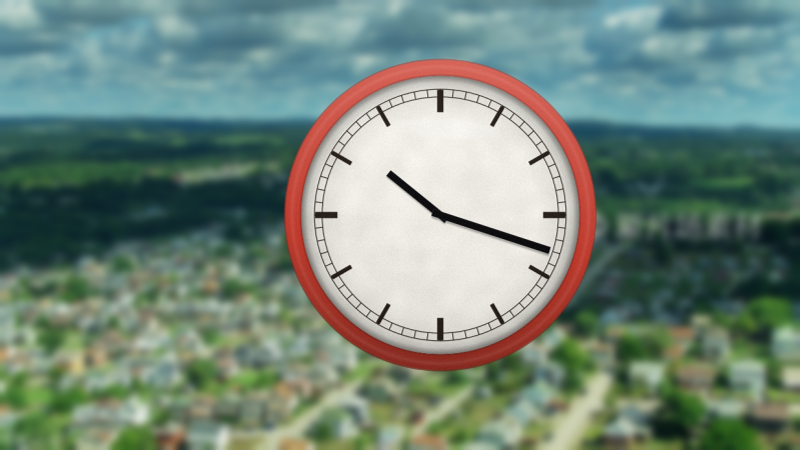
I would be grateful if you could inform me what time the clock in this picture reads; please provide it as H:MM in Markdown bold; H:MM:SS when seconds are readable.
**10:18**
